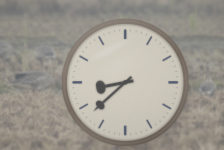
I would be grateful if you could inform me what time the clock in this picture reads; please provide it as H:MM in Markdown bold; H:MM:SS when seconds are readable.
**8:38**
